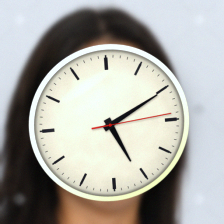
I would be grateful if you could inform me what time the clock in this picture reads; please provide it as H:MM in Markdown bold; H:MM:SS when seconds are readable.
**5:10:14**
